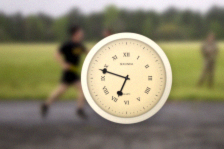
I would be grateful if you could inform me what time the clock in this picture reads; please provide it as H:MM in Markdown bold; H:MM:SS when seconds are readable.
**6:48**
